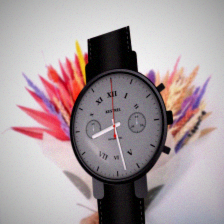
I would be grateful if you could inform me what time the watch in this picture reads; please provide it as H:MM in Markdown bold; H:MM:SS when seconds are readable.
**8:28**
